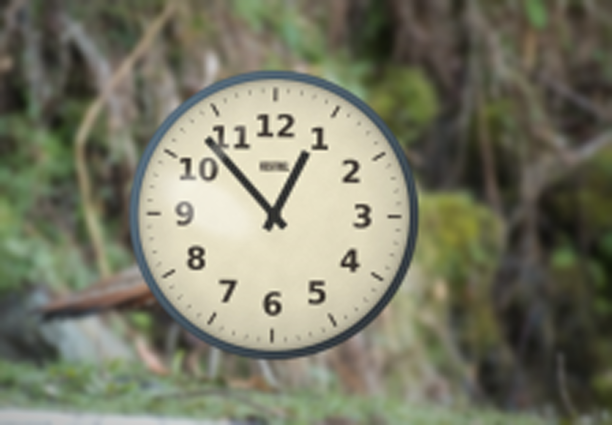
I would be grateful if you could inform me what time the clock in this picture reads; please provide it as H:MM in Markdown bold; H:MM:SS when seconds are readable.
**12:53**
